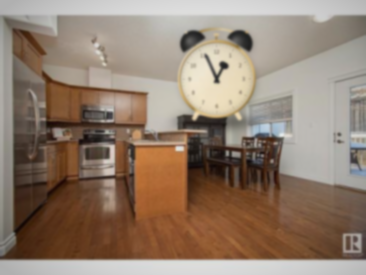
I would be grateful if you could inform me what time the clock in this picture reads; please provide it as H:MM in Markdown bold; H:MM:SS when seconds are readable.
**12:56**
